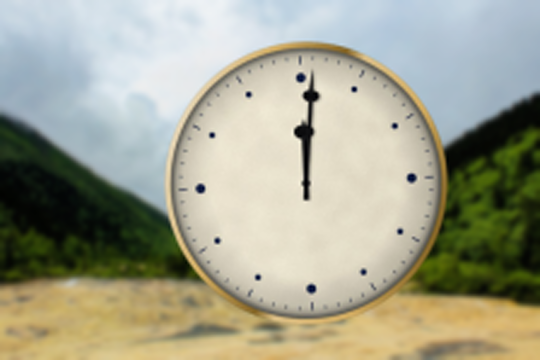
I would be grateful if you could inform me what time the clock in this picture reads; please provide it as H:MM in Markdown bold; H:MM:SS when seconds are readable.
**12:01**
